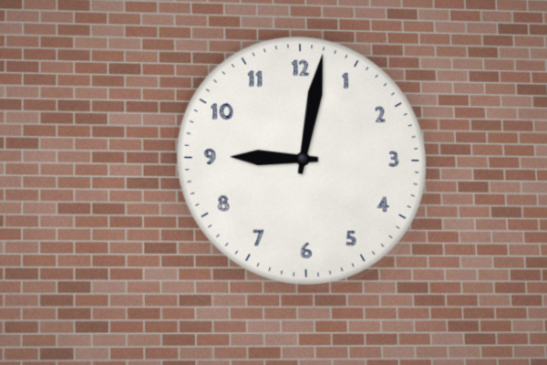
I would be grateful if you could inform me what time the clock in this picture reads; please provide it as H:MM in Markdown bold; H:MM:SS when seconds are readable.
**9:02**
